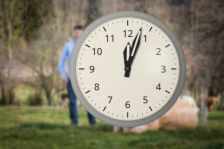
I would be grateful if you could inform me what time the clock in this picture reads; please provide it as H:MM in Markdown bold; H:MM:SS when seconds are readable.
**12:03**
